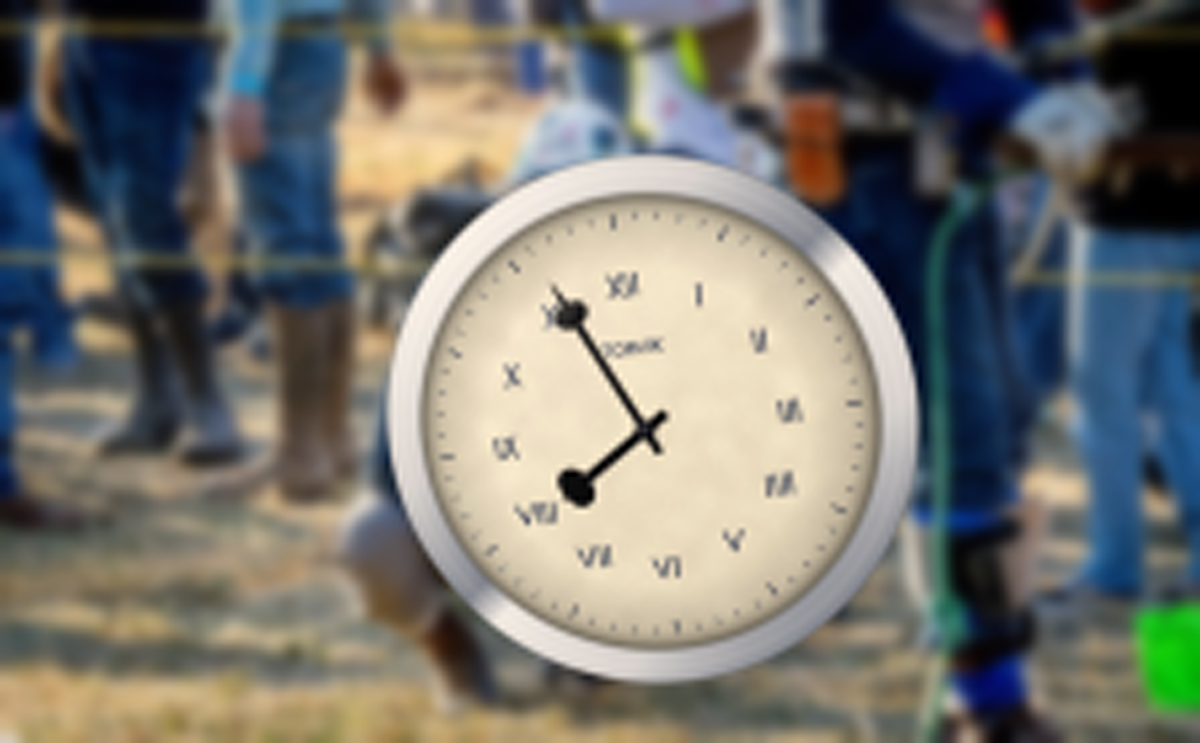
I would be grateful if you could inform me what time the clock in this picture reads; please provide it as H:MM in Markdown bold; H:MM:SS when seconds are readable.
**7:56**
